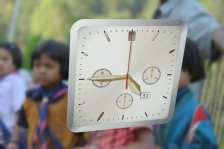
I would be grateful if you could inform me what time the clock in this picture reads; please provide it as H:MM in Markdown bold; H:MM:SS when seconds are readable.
**4:45**
